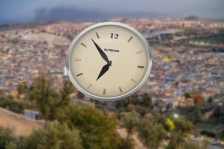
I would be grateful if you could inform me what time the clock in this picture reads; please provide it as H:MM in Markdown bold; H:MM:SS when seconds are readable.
**6:53**
